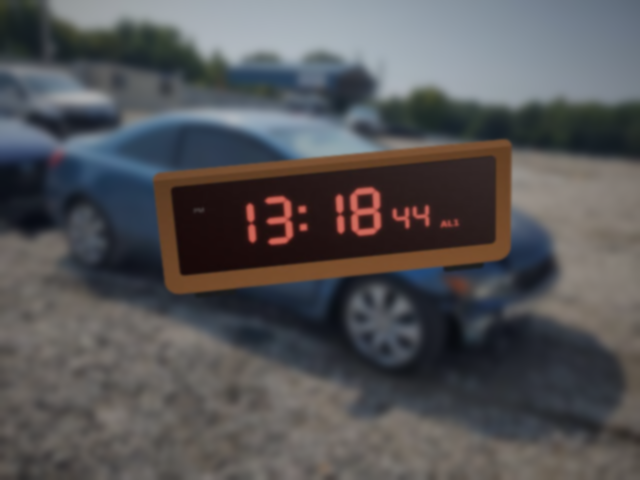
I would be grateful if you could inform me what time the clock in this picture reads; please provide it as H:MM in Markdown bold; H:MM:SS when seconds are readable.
**13:18:44**
